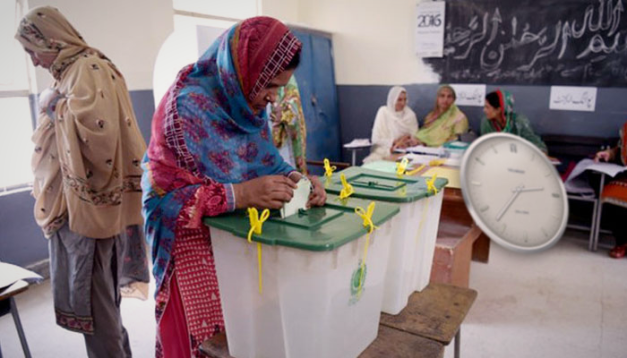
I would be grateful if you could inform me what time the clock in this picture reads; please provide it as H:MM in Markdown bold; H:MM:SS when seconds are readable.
**2:37**
